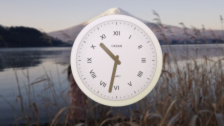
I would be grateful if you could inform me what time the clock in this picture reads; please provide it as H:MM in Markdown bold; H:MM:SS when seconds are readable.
**10:32**
